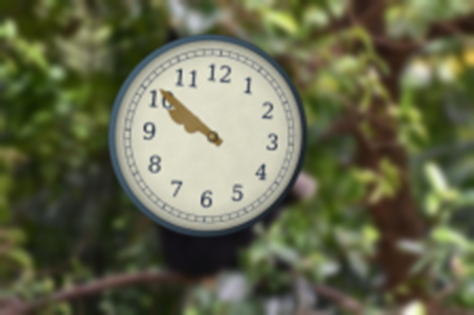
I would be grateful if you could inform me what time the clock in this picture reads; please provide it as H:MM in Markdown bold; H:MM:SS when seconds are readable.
**9:51**
